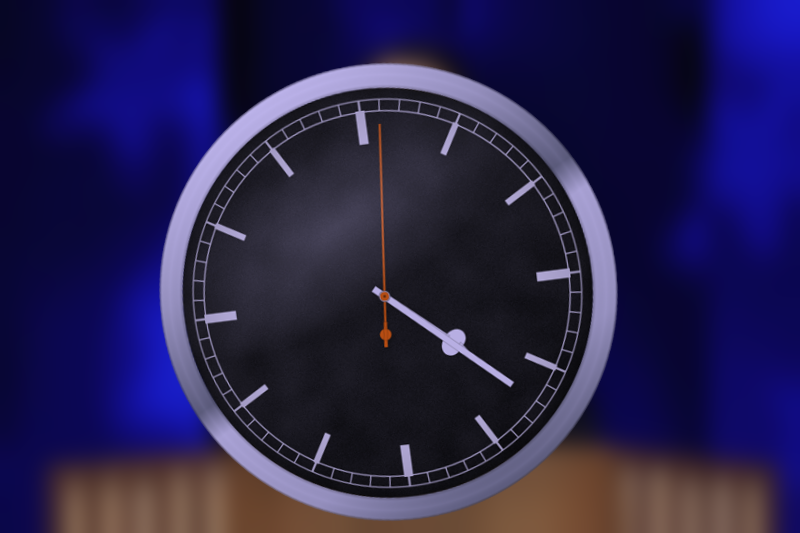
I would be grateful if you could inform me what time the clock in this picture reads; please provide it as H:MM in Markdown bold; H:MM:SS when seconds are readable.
**4:22:01**
